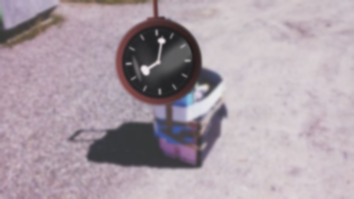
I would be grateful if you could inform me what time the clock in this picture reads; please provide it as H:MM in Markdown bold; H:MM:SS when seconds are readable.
**8:02**
